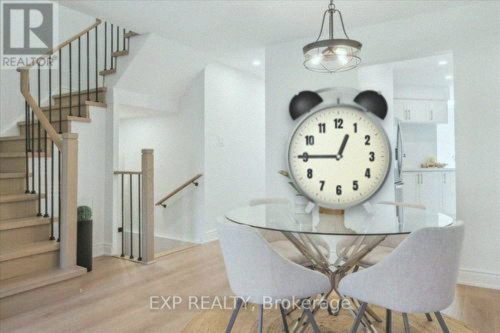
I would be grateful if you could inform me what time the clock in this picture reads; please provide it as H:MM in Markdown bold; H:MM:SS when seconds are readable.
**12:45**
